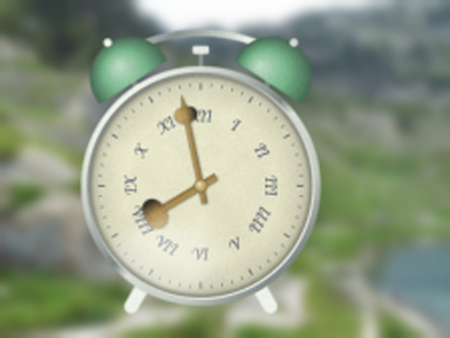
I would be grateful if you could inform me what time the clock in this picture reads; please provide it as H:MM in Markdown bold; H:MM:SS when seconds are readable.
**7:58**
